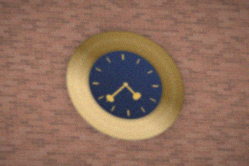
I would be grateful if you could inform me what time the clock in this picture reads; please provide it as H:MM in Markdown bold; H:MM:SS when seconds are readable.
**4:38**
